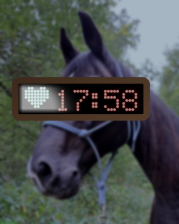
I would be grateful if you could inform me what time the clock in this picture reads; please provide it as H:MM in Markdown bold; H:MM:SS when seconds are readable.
**17:58**
